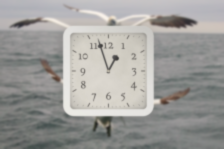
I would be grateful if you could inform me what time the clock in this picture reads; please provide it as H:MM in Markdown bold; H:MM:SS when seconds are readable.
**12:57**
